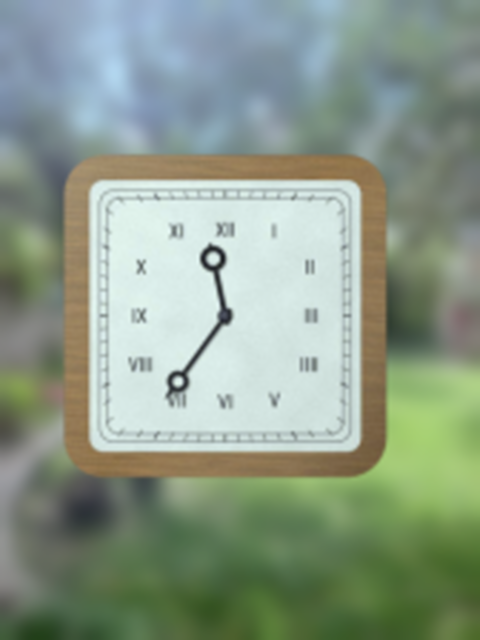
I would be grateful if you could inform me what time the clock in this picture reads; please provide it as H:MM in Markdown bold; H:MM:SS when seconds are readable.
**11:36**
